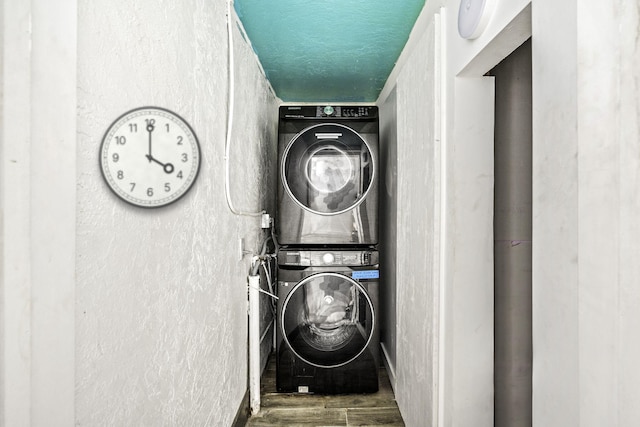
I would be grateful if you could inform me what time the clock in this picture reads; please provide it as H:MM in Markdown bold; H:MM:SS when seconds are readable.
**4:00**
